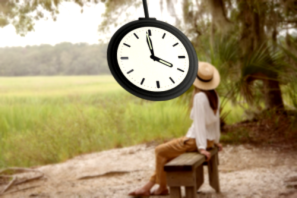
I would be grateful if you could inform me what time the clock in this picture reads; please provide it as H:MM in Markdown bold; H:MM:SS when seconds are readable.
**3:59**
